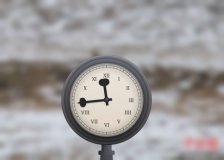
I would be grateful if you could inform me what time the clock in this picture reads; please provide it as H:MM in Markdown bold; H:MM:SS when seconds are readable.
**11:44**
